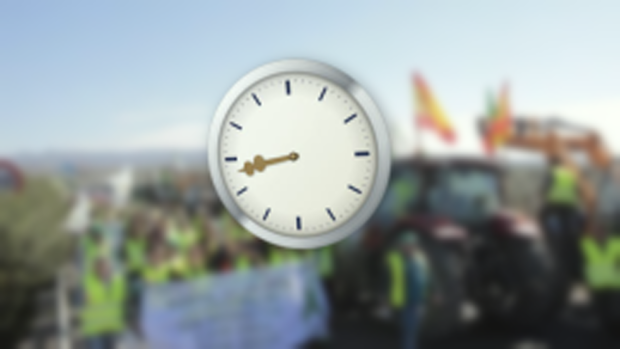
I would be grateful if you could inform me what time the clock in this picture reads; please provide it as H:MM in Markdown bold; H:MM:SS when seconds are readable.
**8:43**
